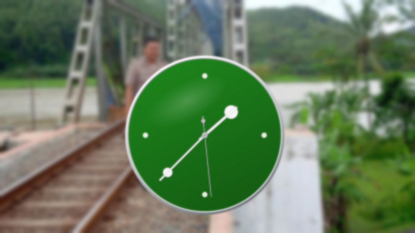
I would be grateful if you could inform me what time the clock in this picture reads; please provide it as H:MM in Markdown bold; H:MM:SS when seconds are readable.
**1:37:29**
